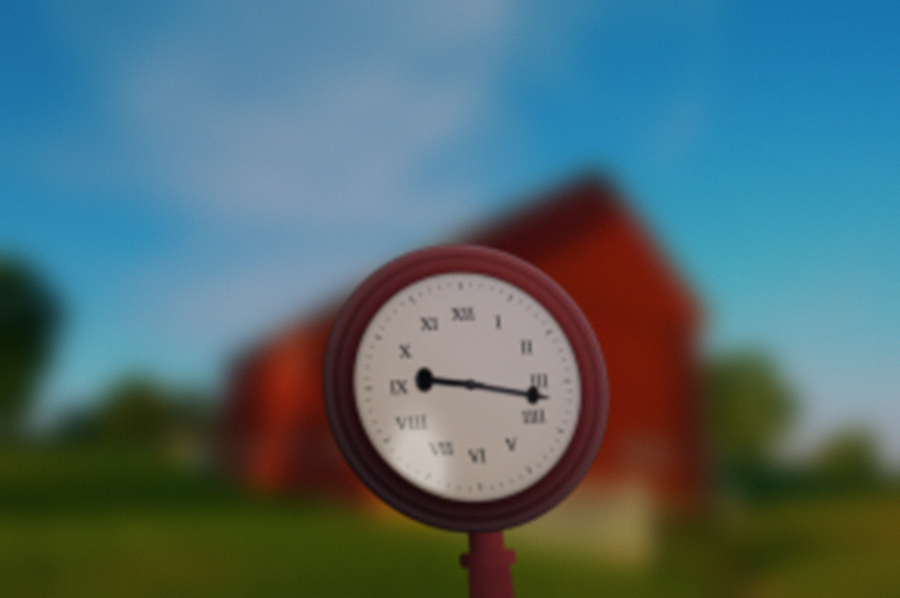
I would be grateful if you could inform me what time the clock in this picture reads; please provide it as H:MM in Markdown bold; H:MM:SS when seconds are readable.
**9:17**
